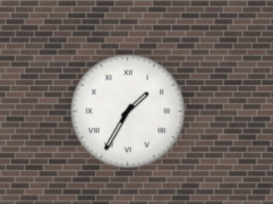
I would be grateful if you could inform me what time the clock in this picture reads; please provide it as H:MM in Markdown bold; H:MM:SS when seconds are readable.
**1:35**
